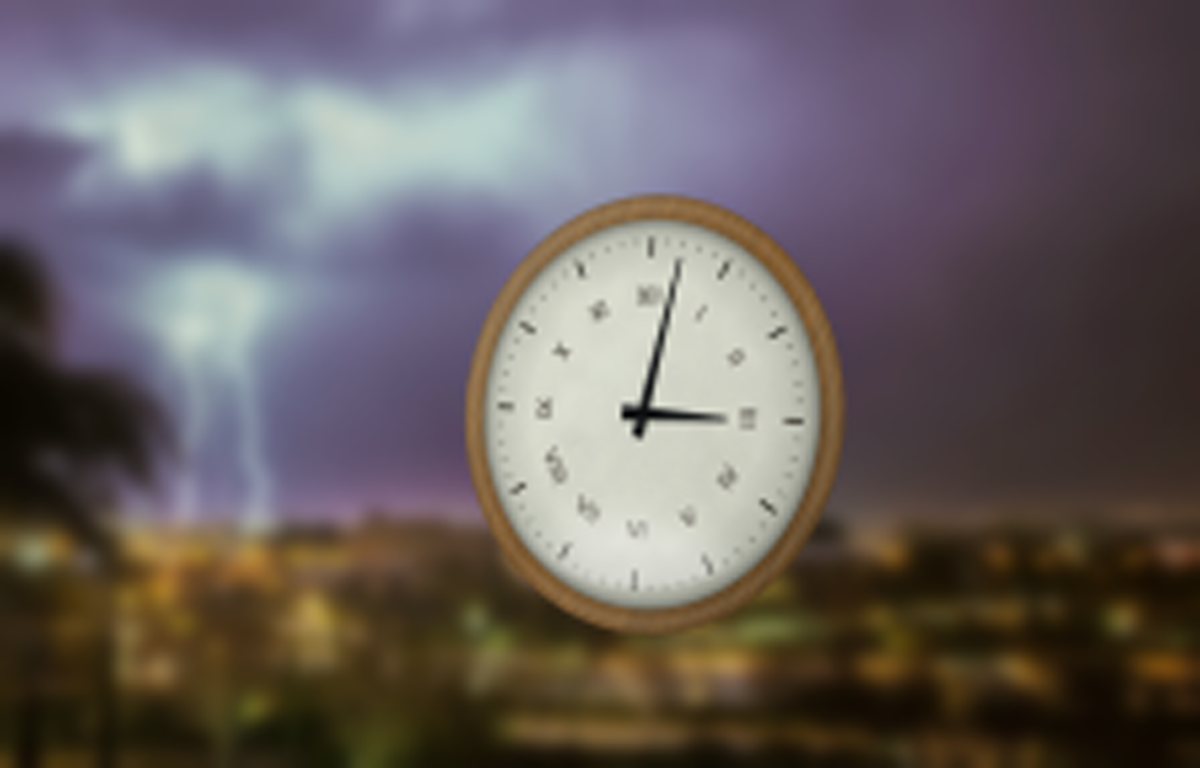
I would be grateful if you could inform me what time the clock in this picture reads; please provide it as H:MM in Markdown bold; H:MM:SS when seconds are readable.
**3:02**
